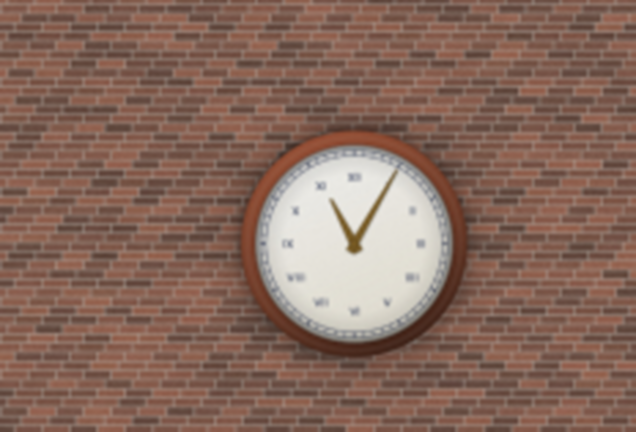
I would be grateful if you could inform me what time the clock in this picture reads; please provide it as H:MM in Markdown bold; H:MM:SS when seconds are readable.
**11:05**
